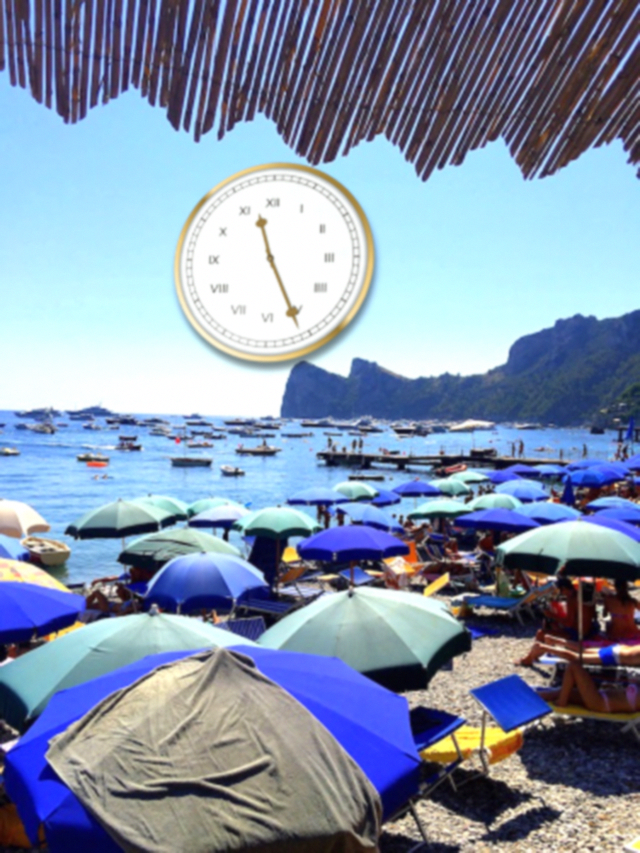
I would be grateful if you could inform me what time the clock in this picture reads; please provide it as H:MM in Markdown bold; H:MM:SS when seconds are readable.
**11:26**
